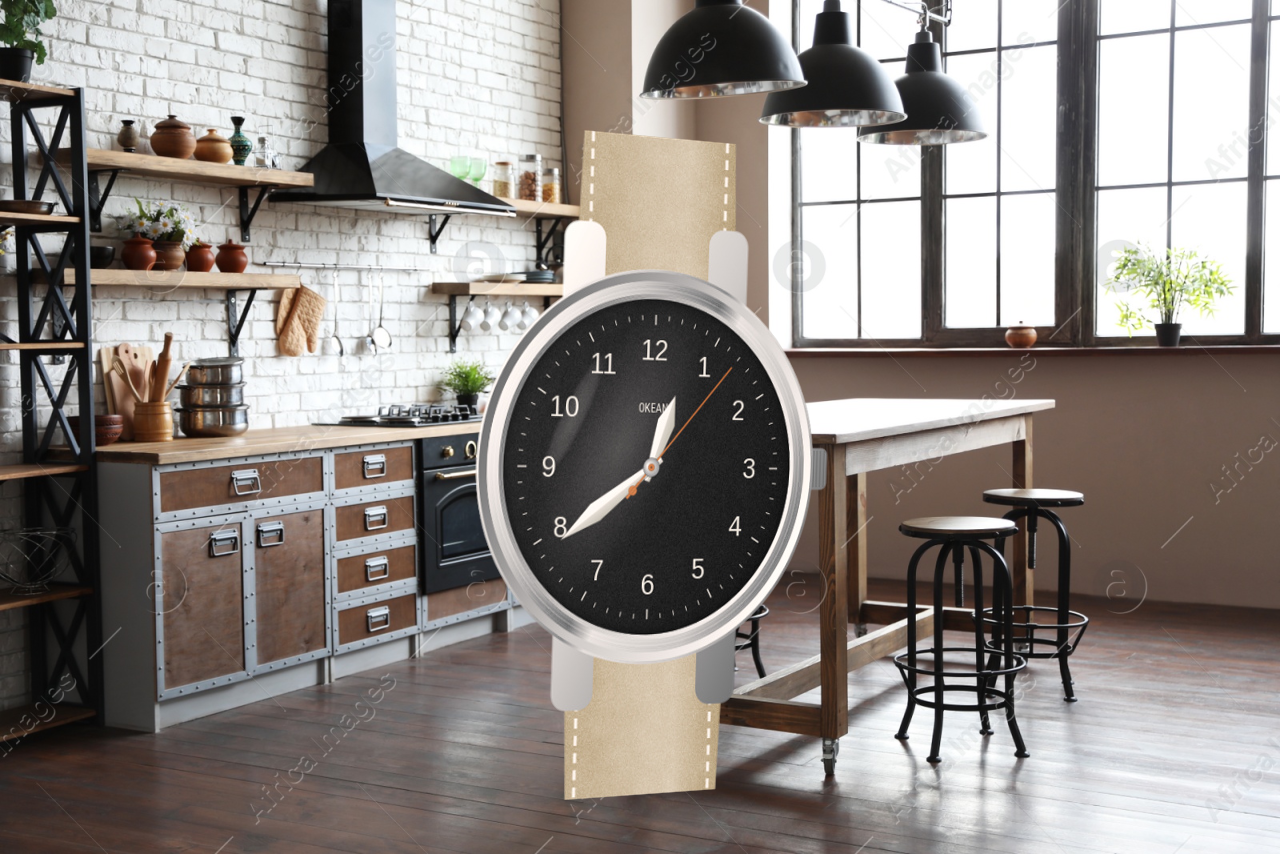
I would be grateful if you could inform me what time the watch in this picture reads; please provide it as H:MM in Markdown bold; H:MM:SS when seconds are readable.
**12:39:07**
